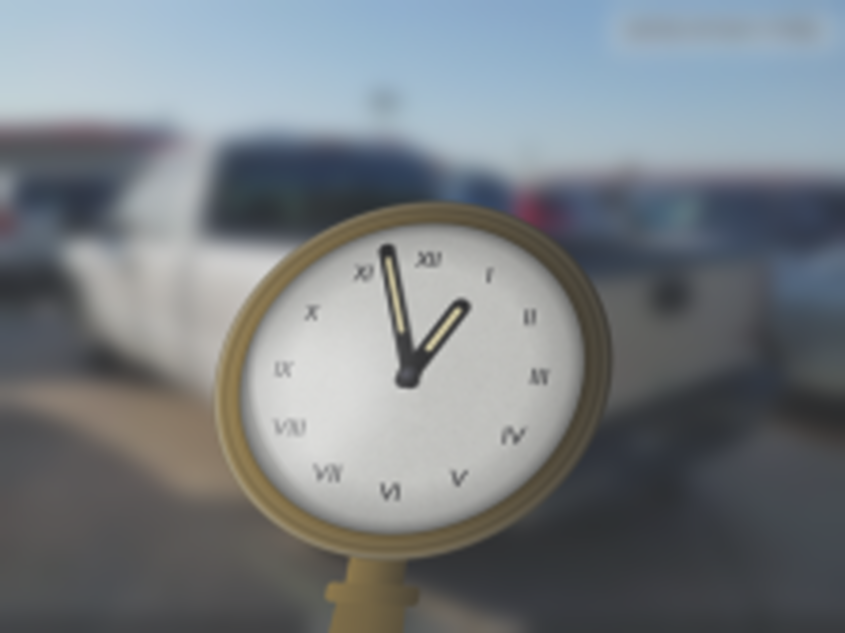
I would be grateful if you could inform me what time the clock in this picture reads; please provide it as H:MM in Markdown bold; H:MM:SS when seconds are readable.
**12:57**
